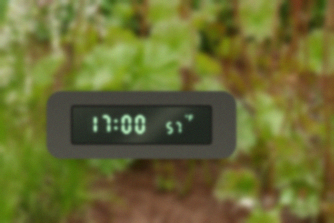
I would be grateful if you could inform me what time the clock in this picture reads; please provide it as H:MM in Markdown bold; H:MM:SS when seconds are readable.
**17:00**
